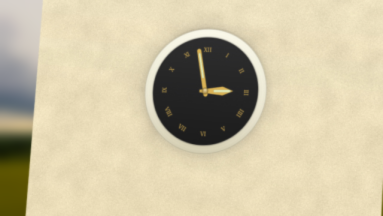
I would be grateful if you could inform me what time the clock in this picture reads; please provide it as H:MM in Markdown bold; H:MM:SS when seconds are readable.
**2:58**
